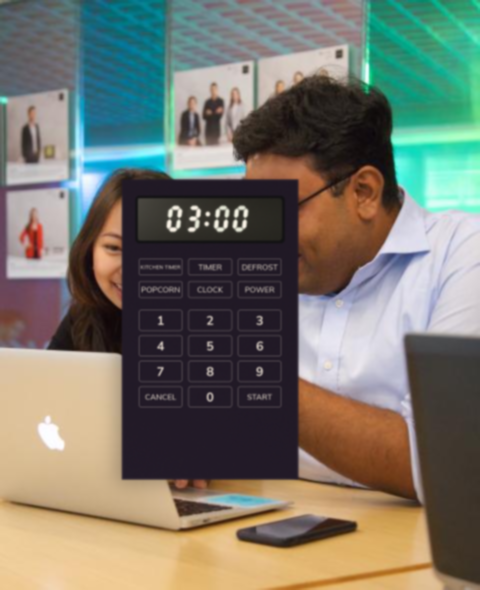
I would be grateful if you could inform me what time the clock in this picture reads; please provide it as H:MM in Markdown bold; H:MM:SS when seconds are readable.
**3:00**
